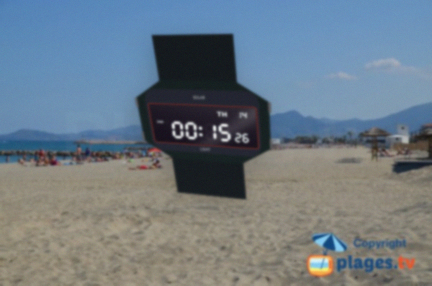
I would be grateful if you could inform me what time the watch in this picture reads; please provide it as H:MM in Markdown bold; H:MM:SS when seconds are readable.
**0:15**
